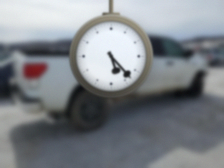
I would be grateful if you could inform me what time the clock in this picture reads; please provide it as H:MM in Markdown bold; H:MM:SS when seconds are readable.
**5:23**
